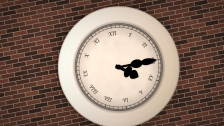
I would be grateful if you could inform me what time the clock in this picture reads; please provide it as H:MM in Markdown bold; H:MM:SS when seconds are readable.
**4:15**
